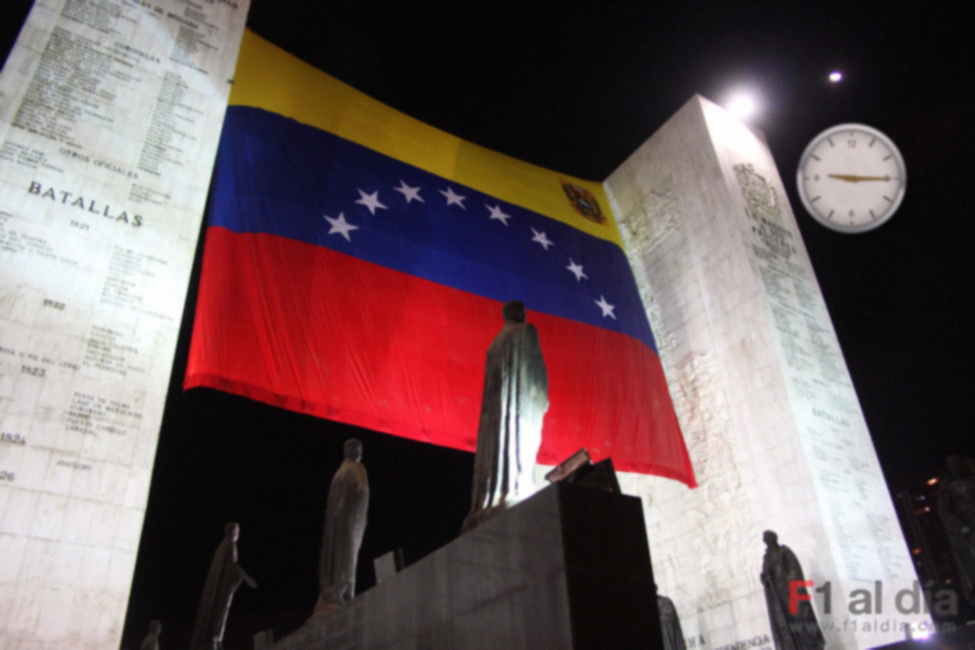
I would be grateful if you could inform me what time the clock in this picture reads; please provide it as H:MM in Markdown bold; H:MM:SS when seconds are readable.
**9:15**
